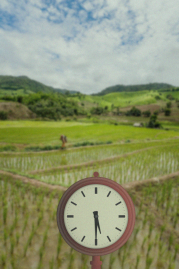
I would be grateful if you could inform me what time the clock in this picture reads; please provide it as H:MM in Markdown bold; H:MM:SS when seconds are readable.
**5:30**
